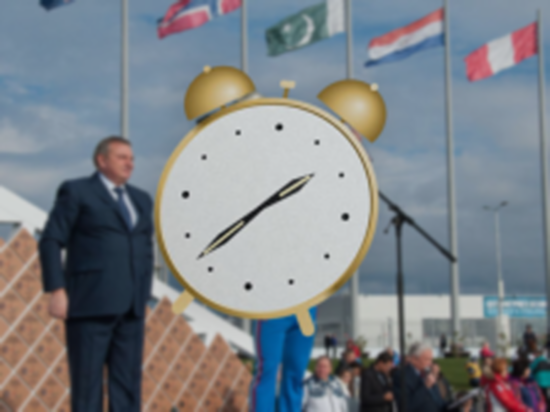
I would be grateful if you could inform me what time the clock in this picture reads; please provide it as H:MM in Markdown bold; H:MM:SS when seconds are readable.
**1:37**
